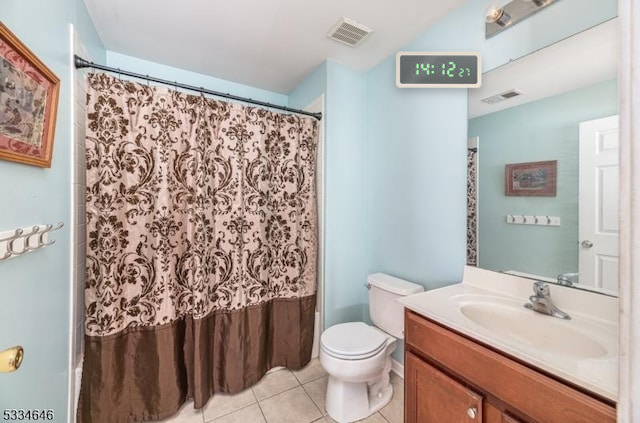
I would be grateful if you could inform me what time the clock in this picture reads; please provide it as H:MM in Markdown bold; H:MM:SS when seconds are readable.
**14:12:27**
